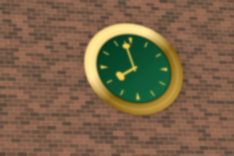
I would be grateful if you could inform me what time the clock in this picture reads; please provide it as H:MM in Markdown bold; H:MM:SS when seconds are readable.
**7:58**
